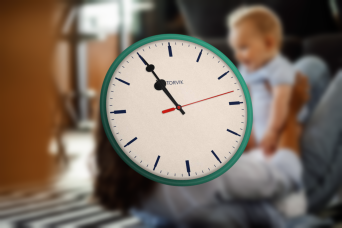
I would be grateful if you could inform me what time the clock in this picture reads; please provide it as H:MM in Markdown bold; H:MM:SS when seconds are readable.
**10:55:13**
